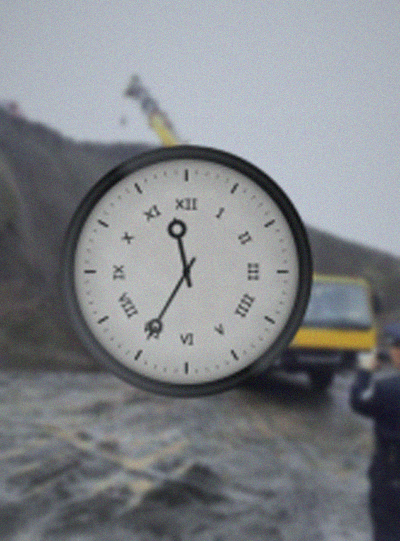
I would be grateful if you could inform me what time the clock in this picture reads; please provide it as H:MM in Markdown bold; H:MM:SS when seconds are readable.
**11:35**
